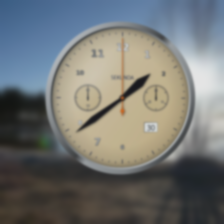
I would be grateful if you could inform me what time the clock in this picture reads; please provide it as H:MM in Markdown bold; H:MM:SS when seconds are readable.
**1:39**
